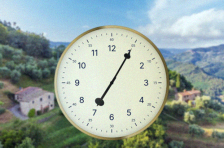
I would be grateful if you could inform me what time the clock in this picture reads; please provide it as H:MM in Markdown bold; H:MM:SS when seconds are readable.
**7:05**
